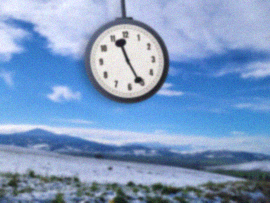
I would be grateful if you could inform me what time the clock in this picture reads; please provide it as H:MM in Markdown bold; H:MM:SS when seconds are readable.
**11:26**
